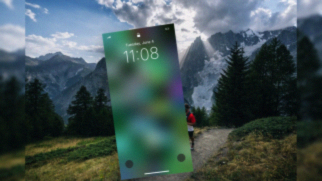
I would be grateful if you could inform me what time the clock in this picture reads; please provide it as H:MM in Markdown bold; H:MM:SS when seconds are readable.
**11:08**
